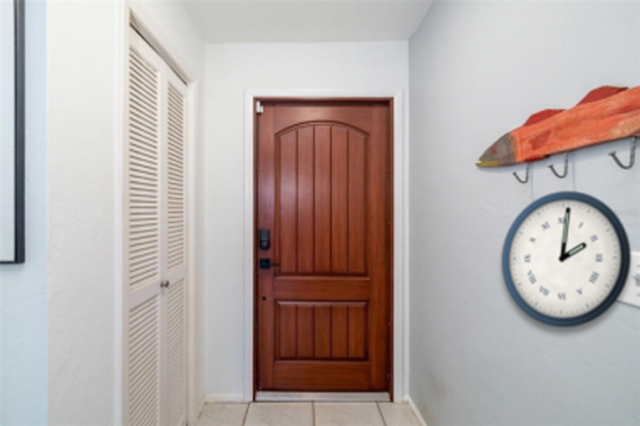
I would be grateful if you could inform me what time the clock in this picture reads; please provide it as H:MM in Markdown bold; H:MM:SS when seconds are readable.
**2:01**
